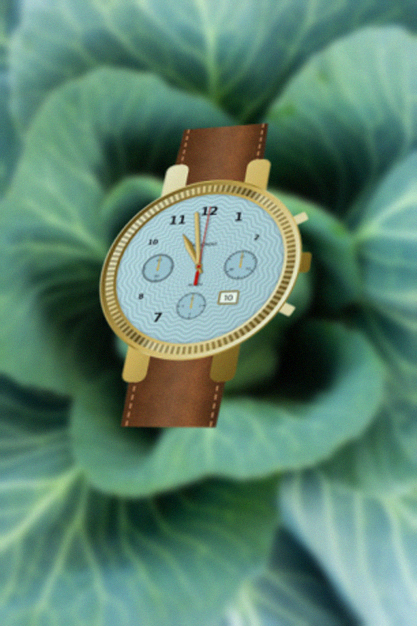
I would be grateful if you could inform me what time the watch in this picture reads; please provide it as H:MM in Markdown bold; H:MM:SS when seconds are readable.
**10:58**
